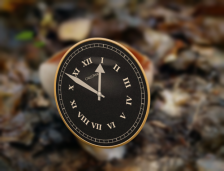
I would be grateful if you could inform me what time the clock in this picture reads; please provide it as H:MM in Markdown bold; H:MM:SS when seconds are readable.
**12:53**
